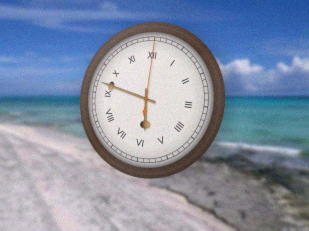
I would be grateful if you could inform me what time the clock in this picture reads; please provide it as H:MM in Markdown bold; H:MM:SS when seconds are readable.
**5:47:00**
